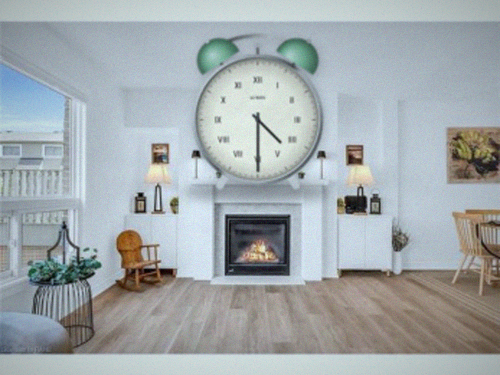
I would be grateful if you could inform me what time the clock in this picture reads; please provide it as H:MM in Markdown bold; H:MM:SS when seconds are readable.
**4:30**
